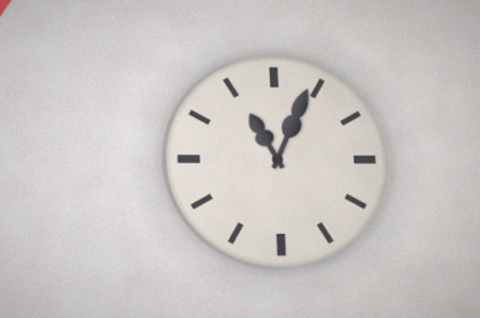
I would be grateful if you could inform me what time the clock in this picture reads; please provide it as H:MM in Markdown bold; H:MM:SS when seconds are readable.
**11:04**
